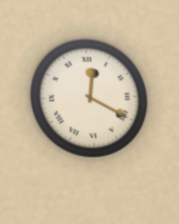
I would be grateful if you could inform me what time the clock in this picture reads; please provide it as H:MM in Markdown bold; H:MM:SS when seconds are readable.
**12:20**
